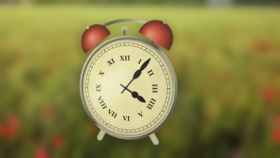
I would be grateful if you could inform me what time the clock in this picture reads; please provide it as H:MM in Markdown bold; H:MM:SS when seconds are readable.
**4:07**
